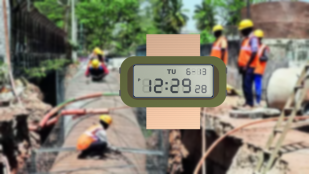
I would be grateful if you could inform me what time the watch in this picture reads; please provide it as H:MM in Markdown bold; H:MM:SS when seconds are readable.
**12:29:28**
